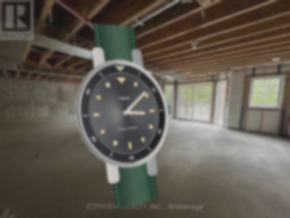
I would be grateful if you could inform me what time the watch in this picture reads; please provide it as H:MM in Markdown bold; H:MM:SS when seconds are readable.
**3:09**
